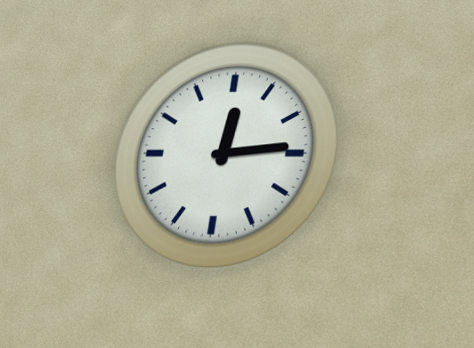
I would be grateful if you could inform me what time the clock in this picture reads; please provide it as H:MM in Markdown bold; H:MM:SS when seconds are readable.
**12:14**
